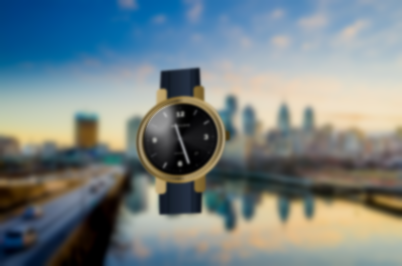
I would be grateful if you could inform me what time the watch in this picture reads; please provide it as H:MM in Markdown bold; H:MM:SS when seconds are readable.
**11:27**
